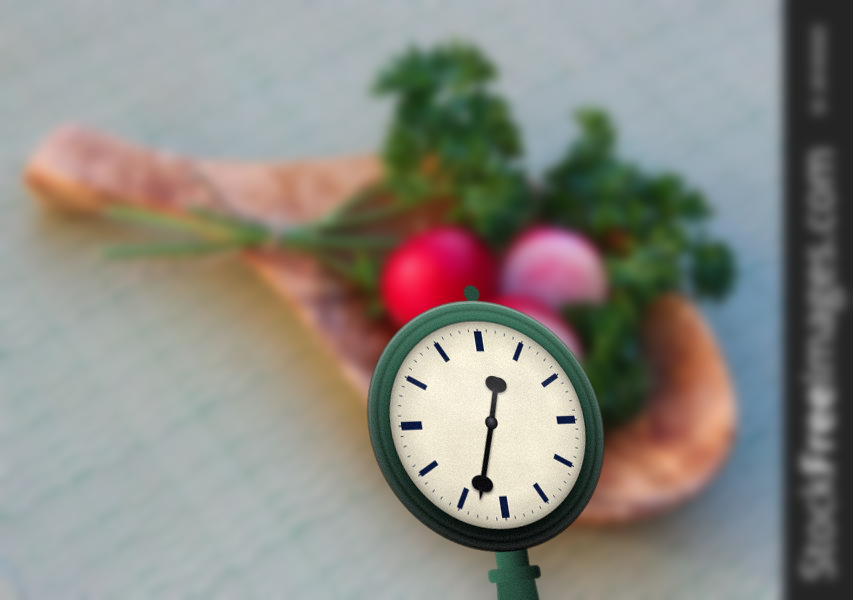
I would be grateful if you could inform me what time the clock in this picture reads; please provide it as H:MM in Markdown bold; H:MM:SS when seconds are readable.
**12:33**
